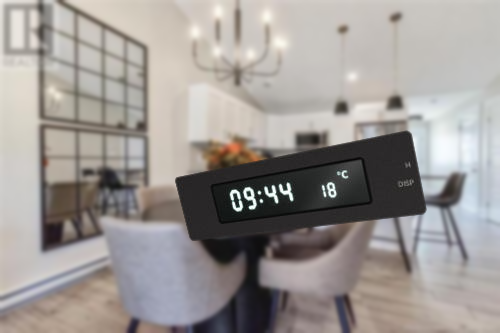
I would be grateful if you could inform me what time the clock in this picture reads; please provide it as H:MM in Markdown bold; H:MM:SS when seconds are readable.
**9:44**
